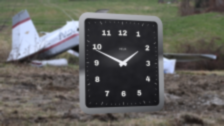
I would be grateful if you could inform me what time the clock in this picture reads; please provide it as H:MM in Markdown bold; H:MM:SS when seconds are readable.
**1:49**
